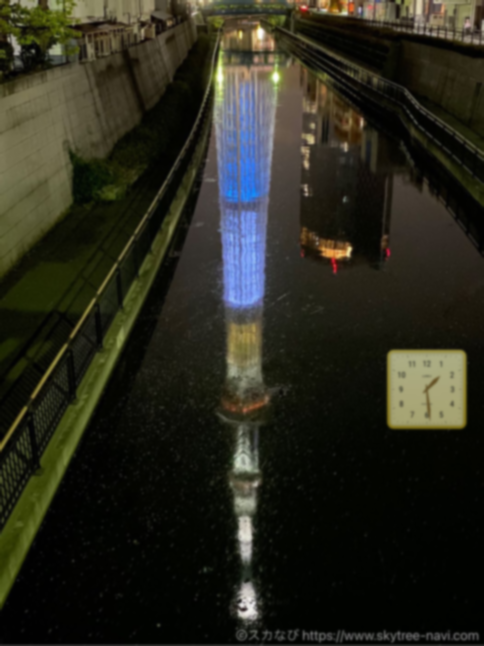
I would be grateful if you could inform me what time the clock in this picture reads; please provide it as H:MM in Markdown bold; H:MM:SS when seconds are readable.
**1:29**
